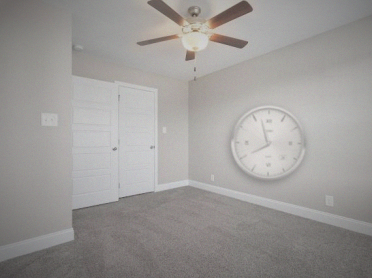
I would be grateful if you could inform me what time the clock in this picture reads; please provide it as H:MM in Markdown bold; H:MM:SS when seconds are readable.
**7:57**
